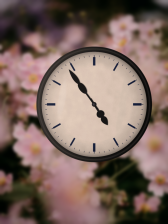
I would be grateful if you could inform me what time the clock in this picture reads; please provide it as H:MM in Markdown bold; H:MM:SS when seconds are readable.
**4:54**
